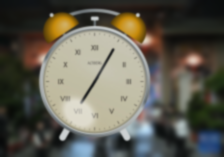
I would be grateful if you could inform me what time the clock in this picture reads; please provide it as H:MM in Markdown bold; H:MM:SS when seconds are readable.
**7:05**
